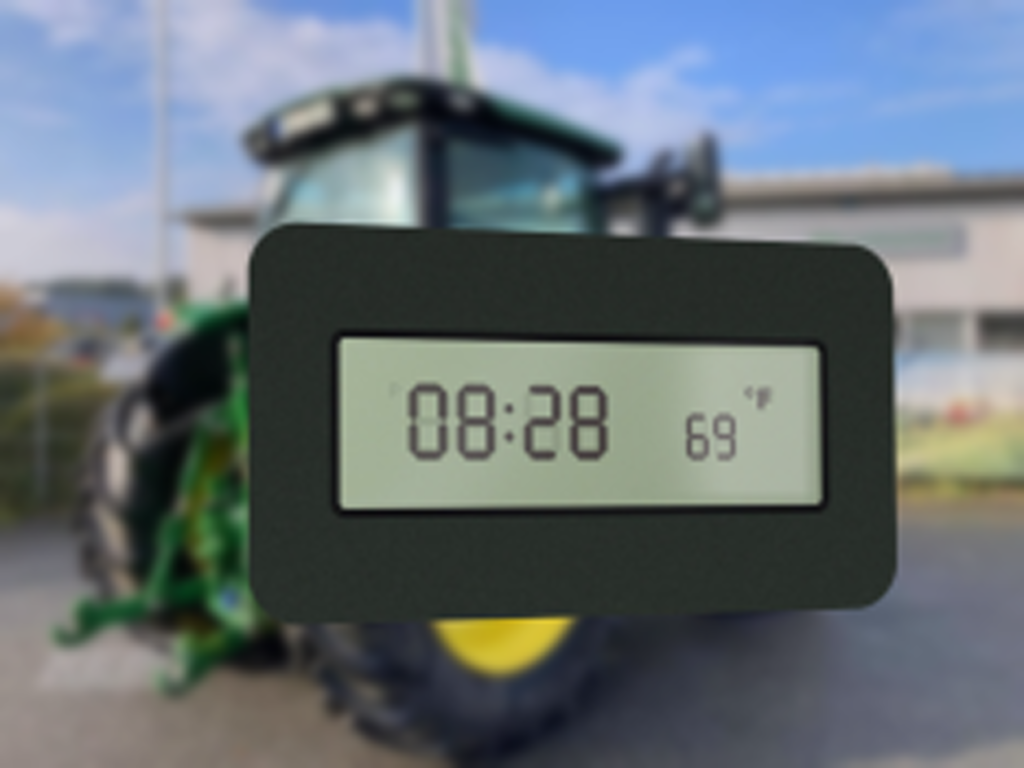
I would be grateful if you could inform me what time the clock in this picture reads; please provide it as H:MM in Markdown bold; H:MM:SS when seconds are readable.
**8:28**
